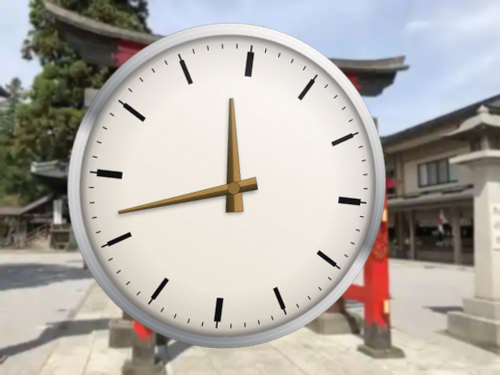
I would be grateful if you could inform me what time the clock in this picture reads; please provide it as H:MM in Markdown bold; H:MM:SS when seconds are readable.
**11:42**
